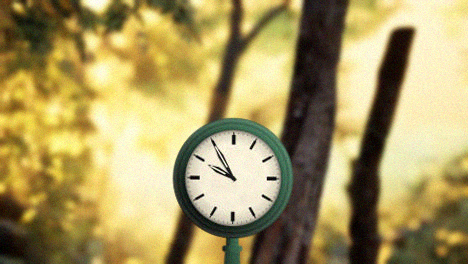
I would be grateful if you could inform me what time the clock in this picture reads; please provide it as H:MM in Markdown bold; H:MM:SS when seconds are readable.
**9:55**
